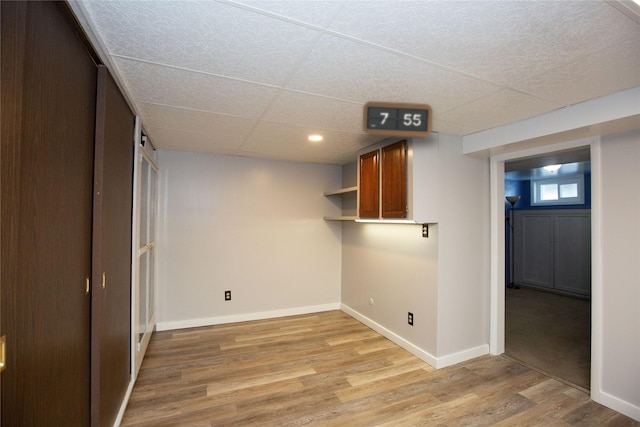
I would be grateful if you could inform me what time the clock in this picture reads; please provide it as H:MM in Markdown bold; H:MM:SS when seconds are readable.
**7:55**
